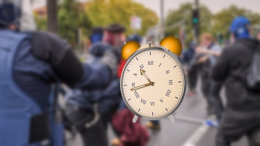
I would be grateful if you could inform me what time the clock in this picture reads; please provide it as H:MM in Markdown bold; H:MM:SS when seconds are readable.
**10:43**
